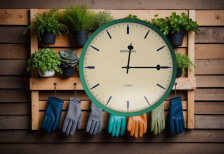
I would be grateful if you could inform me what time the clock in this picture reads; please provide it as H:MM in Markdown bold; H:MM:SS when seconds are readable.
**12:15**
